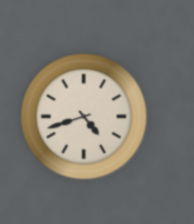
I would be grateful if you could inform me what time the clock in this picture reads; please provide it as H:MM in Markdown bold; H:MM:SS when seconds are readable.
**4:42**
